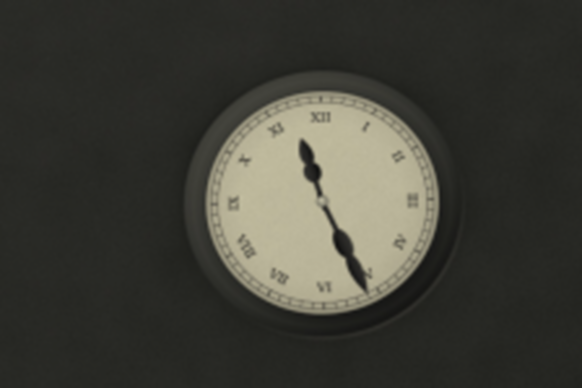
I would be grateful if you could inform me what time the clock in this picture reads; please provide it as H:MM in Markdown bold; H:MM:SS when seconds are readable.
**11:26**
